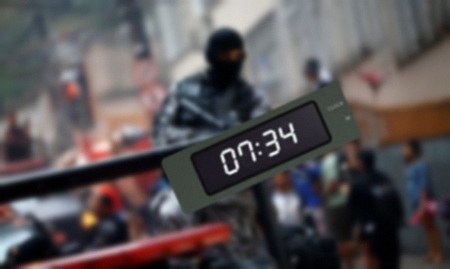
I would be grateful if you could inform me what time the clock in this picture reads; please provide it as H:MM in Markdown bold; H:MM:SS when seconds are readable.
**7:34**
